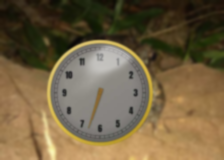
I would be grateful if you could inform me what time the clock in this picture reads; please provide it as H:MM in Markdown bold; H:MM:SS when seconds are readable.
**6:33**
